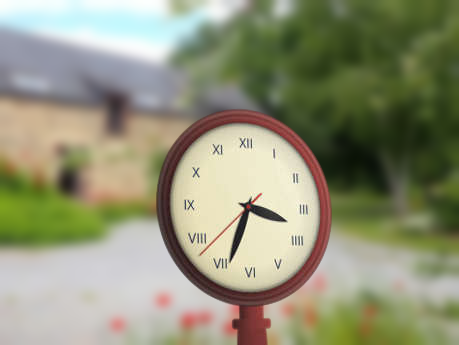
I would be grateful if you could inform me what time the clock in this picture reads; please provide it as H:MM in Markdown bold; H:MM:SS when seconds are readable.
**3:33:38**
